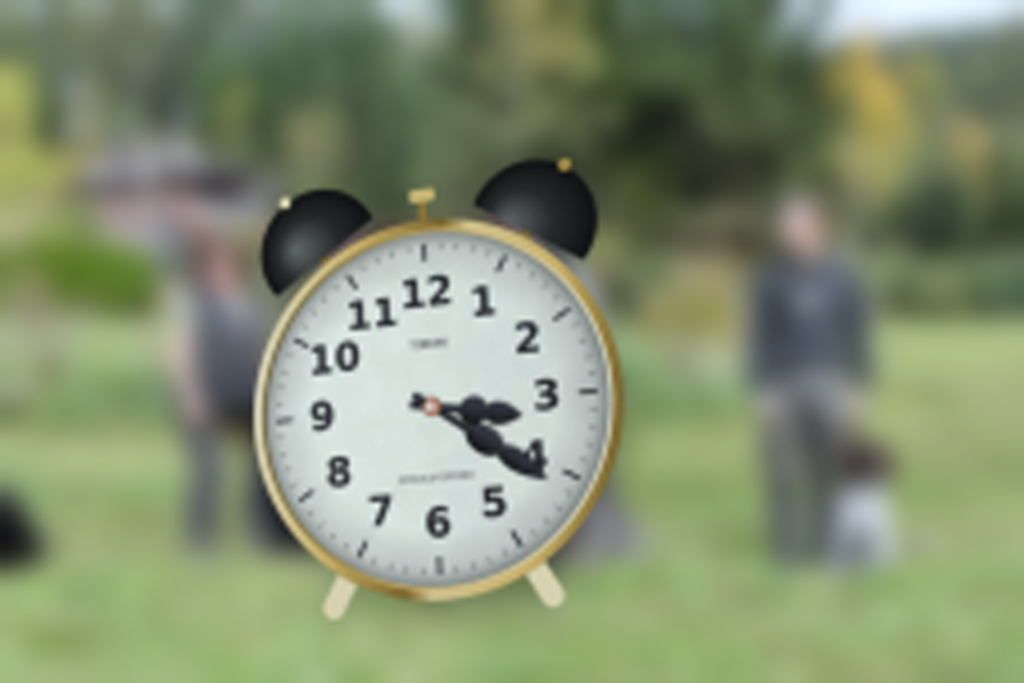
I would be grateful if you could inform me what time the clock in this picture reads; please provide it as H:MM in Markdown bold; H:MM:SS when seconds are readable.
**3:21**
